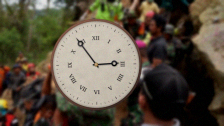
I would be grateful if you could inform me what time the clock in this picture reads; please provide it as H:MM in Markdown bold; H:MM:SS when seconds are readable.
**2:54**
